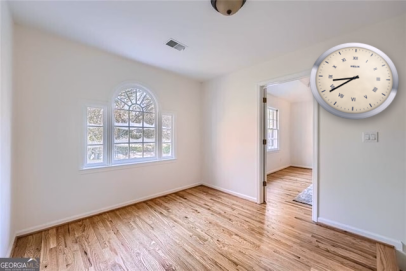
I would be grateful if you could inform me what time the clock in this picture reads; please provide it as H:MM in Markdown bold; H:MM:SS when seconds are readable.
**8:39**
